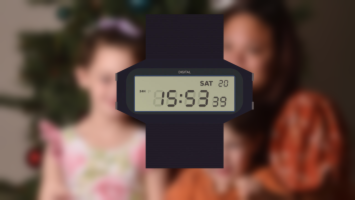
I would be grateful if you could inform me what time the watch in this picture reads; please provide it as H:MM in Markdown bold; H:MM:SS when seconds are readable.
**15:53:39**
